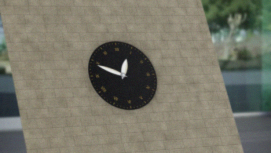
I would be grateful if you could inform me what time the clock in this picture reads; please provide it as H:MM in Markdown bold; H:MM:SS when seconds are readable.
**12:49**
